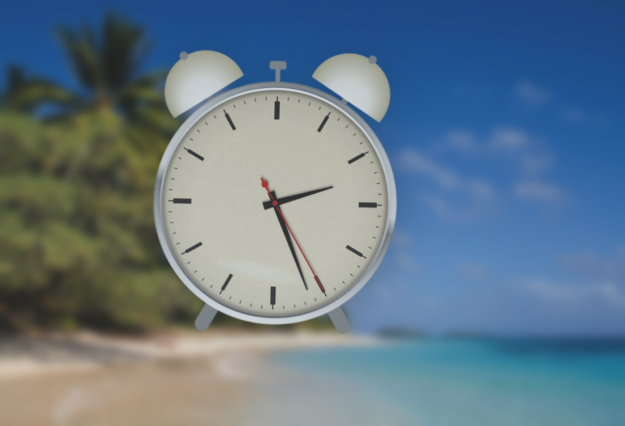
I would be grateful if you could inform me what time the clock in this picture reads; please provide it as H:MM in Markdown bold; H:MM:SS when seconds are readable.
**2:26:25**
